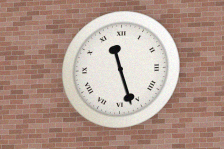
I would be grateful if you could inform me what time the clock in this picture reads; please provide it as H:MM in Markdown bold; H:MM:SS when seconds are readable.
**11:27**
